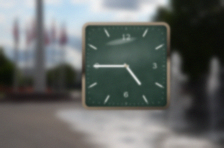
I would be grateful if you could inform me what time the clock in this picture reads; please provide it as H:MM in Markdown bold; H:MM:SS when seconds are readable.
**4:45**
